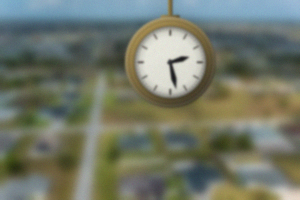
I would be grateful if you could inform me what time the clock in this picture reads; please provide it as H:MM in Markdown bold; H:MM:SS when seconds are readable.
**2:28**
